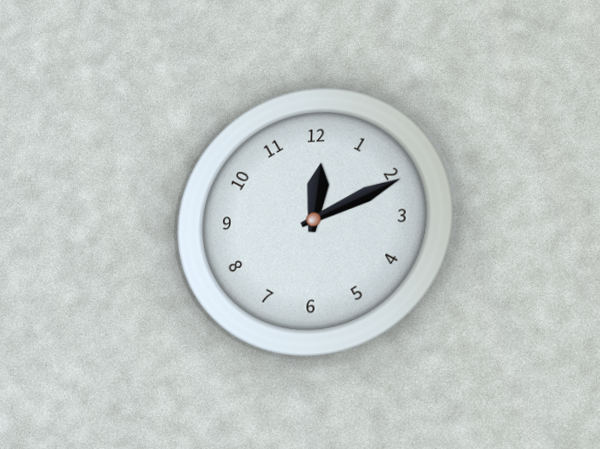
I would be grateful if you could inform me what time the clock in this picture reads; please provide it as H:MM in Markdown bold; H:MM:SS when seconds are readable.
**12:11**
